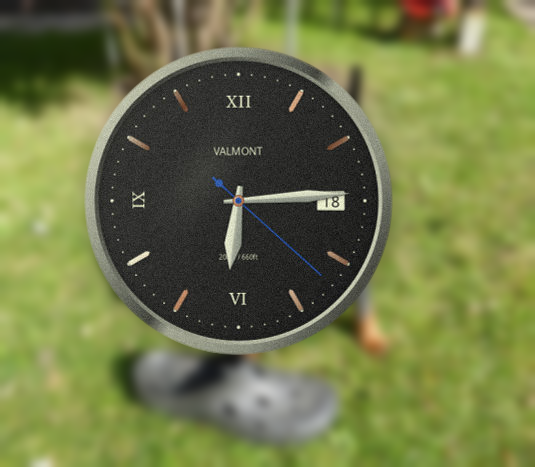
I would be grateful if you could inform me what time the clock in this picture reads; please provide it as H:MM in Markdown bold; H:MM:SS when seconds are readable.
**6:14:22**
